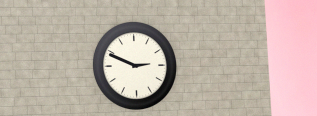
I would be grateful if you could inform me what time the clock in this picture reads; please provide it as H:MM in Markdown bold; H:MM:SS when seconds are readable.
**2:49**
